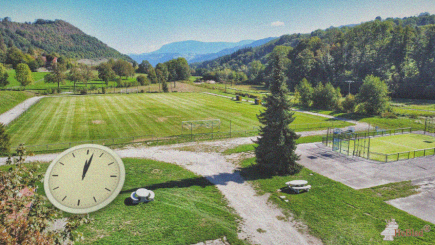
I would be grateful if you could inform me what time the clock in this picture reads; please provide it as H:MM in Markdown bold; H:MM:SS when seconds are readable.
**12:02**
